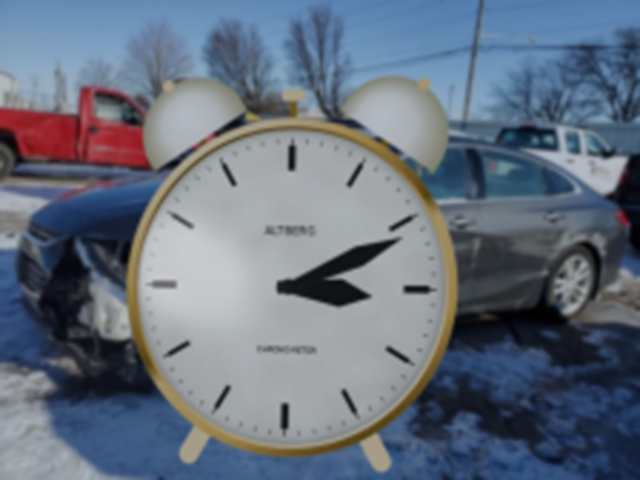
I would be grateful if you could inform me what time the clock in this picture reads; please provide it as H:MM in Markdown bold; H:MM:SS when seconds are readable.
**3:11**
